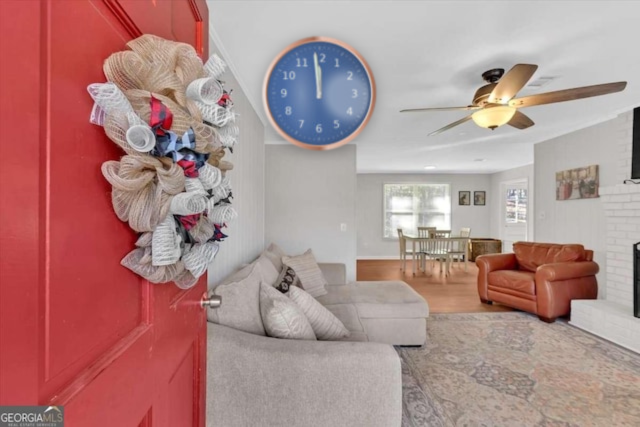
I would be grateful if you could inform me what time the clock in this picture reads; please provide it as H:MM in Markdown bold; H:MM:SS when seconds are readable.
**11:59**
